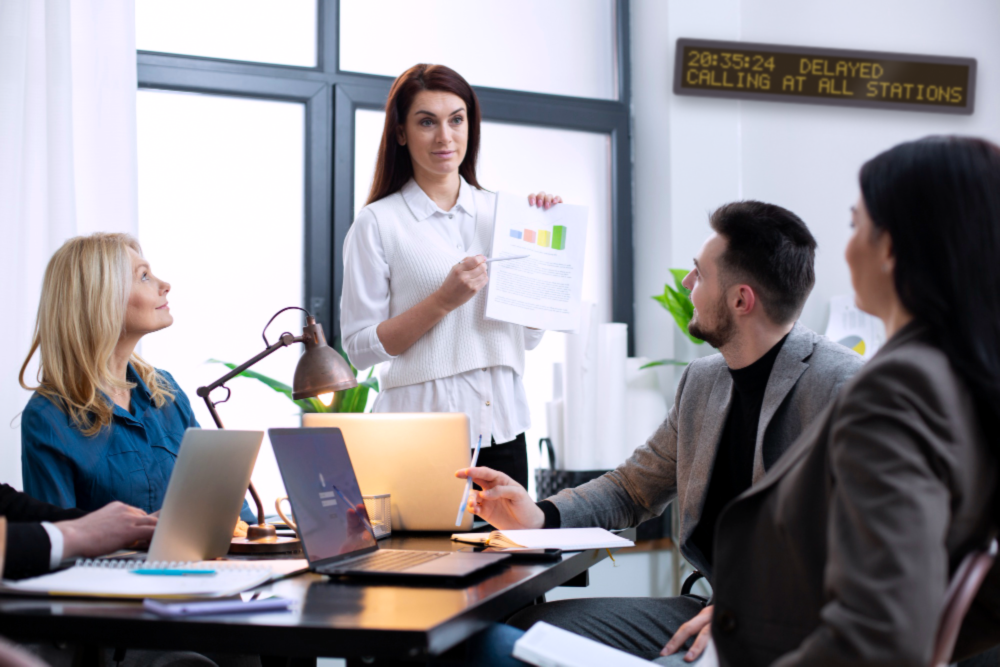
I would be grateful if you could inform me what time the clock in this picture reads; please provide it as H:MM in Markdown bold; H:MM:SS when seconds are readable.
**20:35:24**
